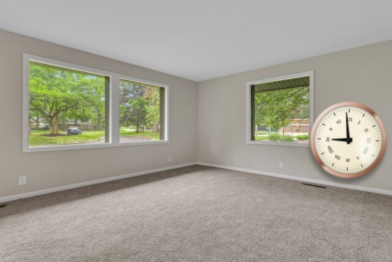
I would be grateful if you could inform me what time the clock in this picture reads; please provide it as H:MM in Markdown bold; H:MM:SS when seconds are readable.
**8:59**
